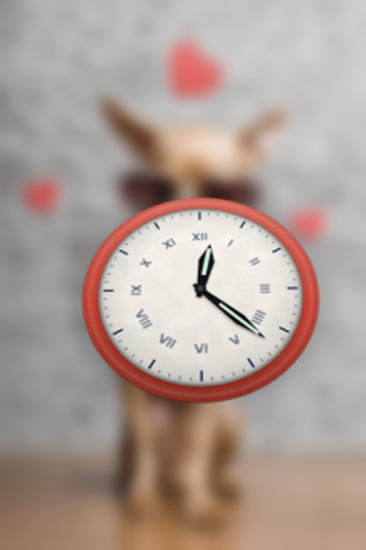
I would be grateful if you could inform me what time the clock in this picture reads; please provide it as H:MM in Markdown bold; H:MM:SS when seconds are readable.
**12:22**
